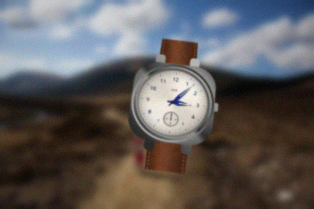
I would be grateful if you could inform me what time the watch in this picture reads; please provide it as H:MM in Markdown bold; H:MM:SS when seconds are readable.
**3:07**
